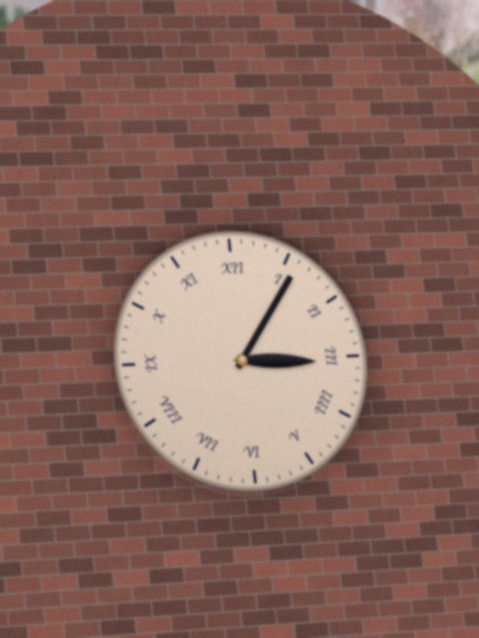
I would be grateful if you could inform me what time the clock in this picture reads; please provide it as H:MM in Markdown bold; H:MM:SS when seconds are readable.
**3:06**
